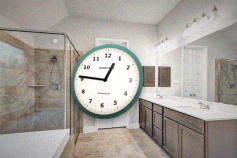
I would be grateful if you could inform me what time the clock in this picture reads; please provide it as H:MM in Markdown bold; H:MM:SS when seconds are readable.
**12:46**
